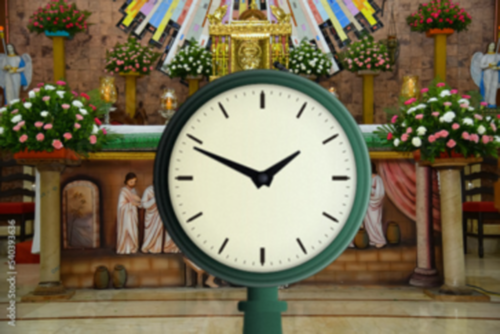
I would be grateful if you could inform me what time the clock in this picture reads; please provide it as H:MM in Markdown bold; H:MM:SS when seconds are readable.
**1:49**
